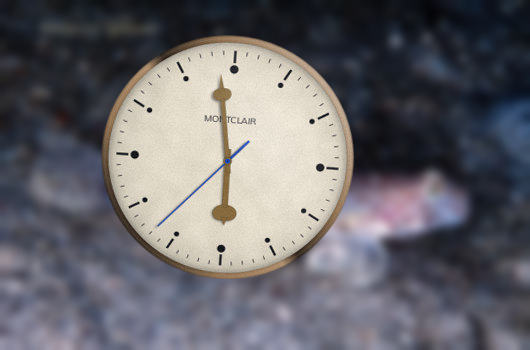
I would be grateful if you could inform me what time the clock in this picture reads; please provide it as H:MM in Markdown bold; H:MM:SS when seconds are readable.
**5:58:37**
